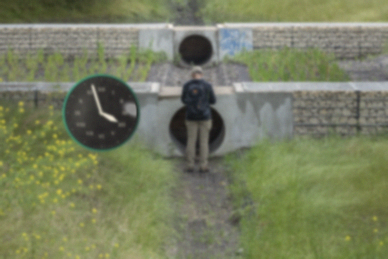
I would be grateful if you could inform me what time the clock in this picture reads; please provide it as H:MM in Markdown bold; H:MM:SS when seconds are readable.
**3:57**
